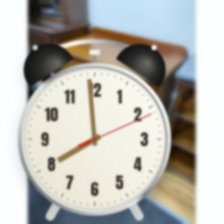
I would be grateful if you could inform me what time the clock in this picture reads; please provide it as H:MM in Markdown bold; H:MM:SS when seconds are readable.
**7:59:11**
